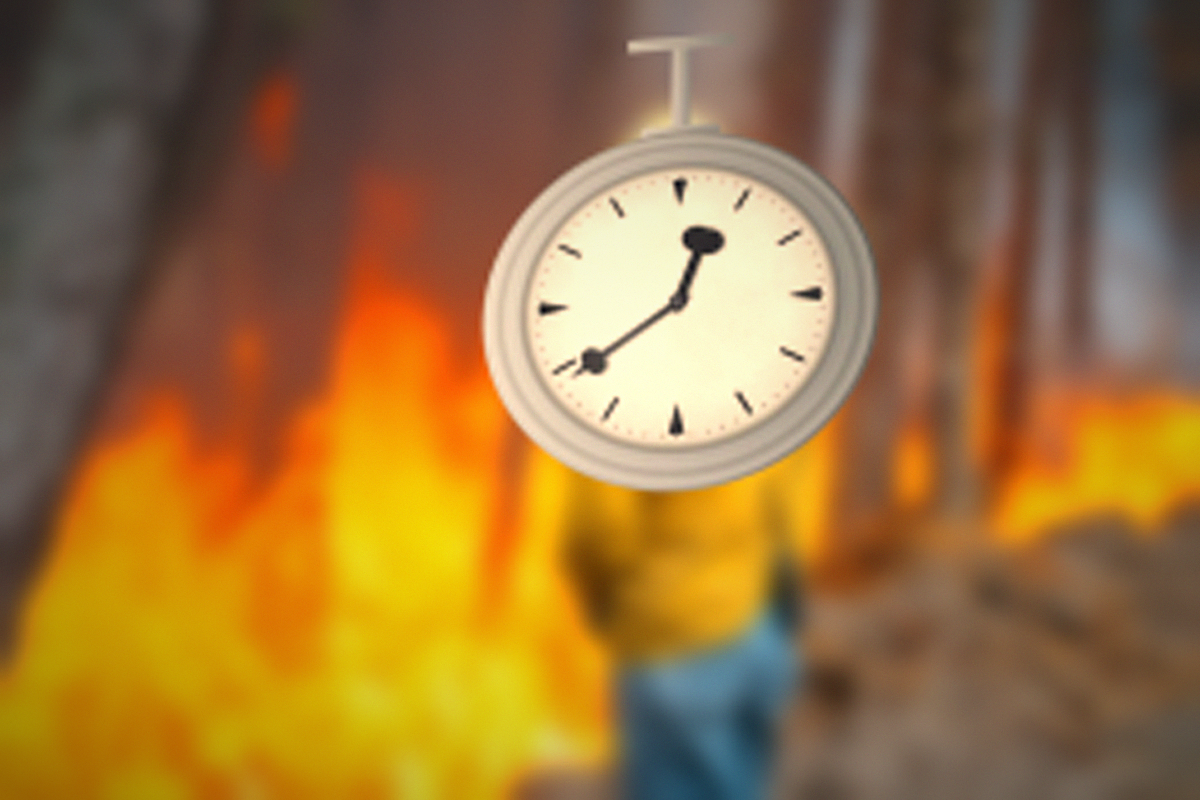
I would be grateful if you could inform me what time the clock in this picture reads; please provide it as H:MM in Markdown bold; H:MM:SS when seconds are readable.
**12:39**
